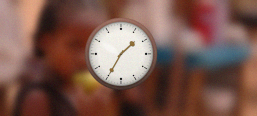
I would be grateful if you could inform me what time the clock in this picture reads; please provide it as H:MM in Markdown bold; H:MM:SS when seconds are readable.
**1:35**
